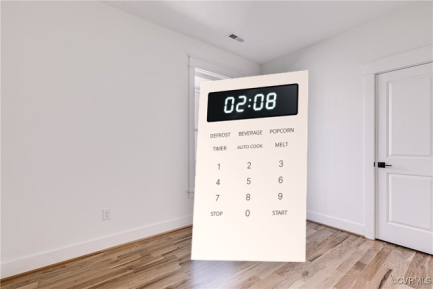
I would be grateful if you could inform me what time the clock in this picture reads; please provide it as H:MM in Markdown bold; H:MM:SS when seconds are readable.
**2:08**
